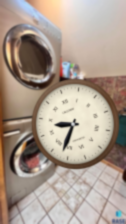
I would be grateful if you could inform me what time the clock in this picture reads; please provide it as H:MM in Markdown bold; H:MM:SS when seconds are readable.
**9:37**
